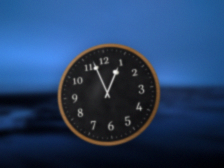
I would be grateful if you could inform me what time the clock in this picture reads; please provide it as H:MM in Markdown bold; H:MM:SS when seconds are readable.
**12:57**
